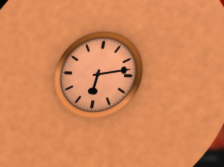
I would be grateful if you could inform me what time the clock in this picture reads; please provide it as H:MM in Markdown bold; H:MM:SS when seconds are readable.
**6:13**
